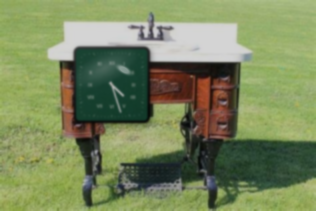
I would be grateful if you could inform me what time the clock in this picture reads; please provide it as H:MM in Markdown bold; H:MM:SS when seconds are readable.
**4:27**
